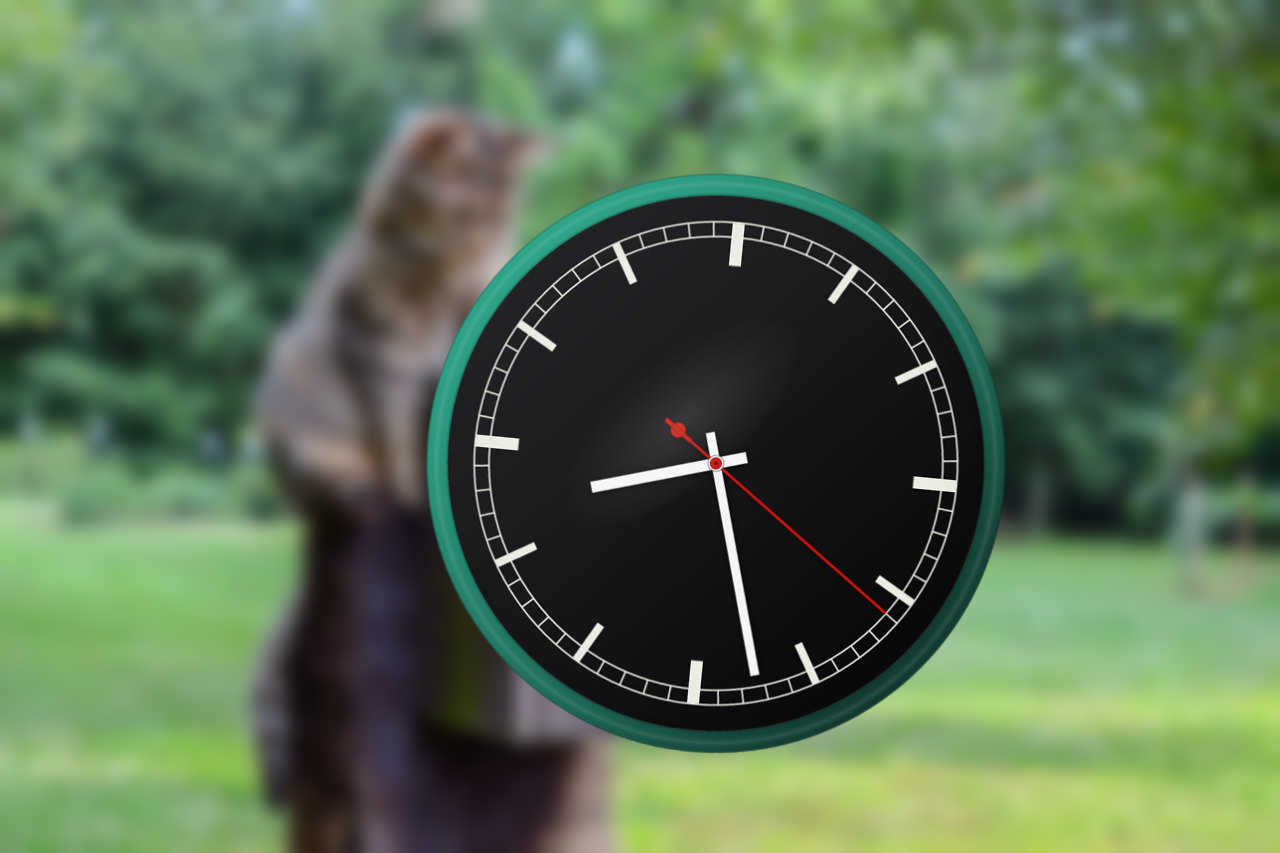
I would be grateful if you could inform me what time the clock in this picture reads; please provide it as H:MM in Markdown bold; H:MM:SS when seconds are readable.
**8:27:21**
